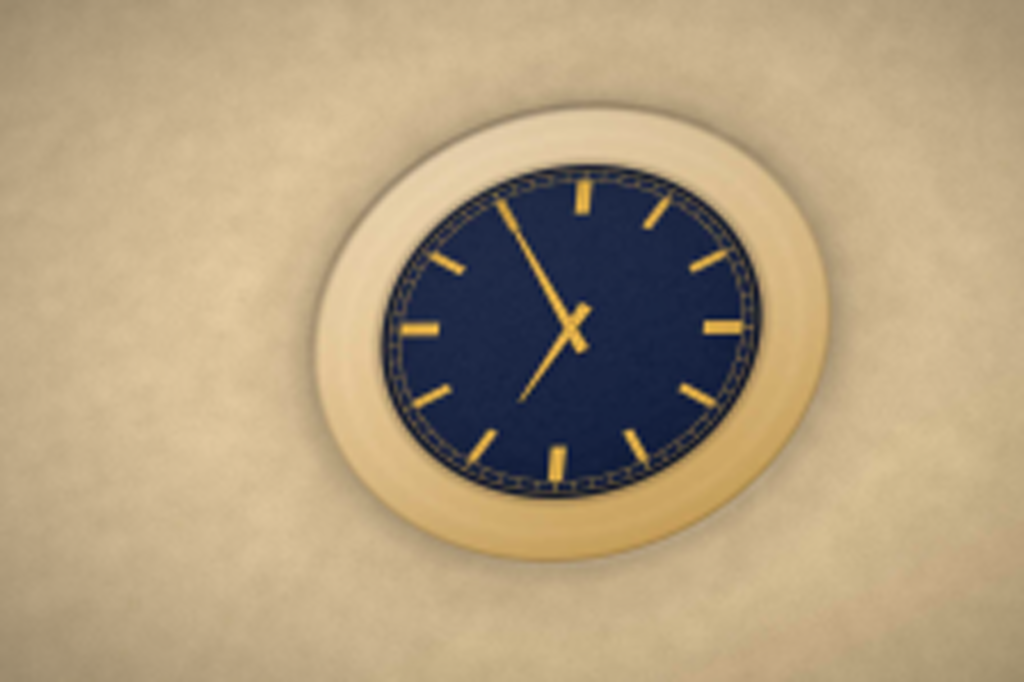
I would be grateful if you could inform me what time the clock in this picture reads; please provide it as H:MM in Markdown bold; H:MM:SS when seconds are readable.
**6:55**
